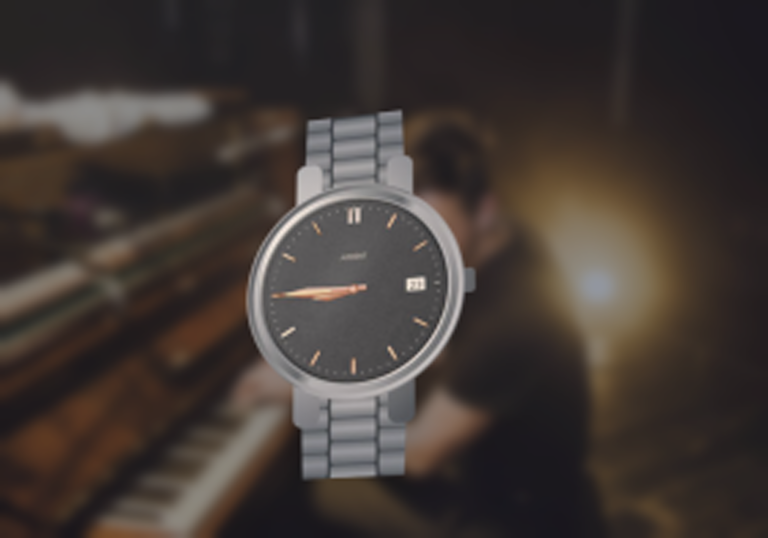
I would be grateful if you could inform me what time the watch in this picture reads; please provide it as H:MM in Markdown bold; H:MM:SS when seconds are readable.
**8:45**
